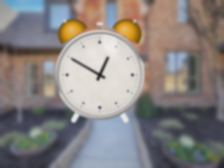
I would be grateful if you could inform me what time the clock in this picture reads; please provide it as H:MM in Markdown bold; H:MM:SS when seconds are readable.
**12:50**
